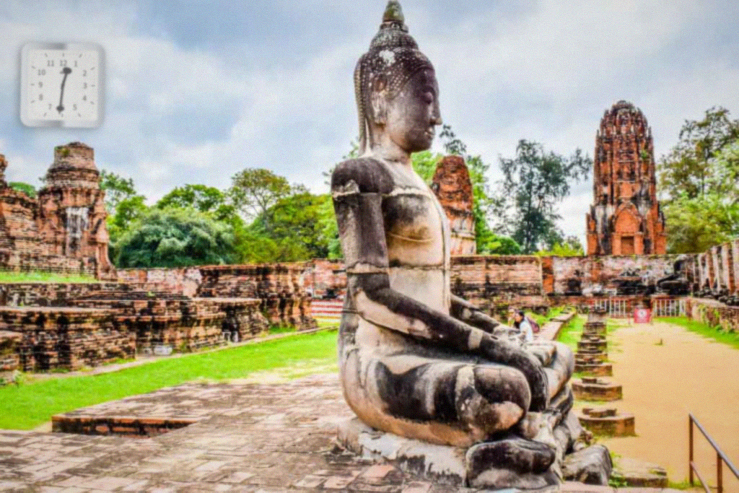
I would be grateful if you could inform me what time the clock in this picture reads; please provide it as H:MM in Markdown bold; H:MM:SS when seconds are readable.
**12:31**
